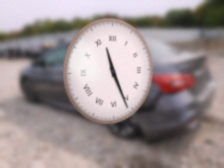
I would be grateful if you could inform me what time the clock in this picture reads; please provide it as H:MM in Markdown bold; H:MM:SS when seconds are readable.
**11:26**
